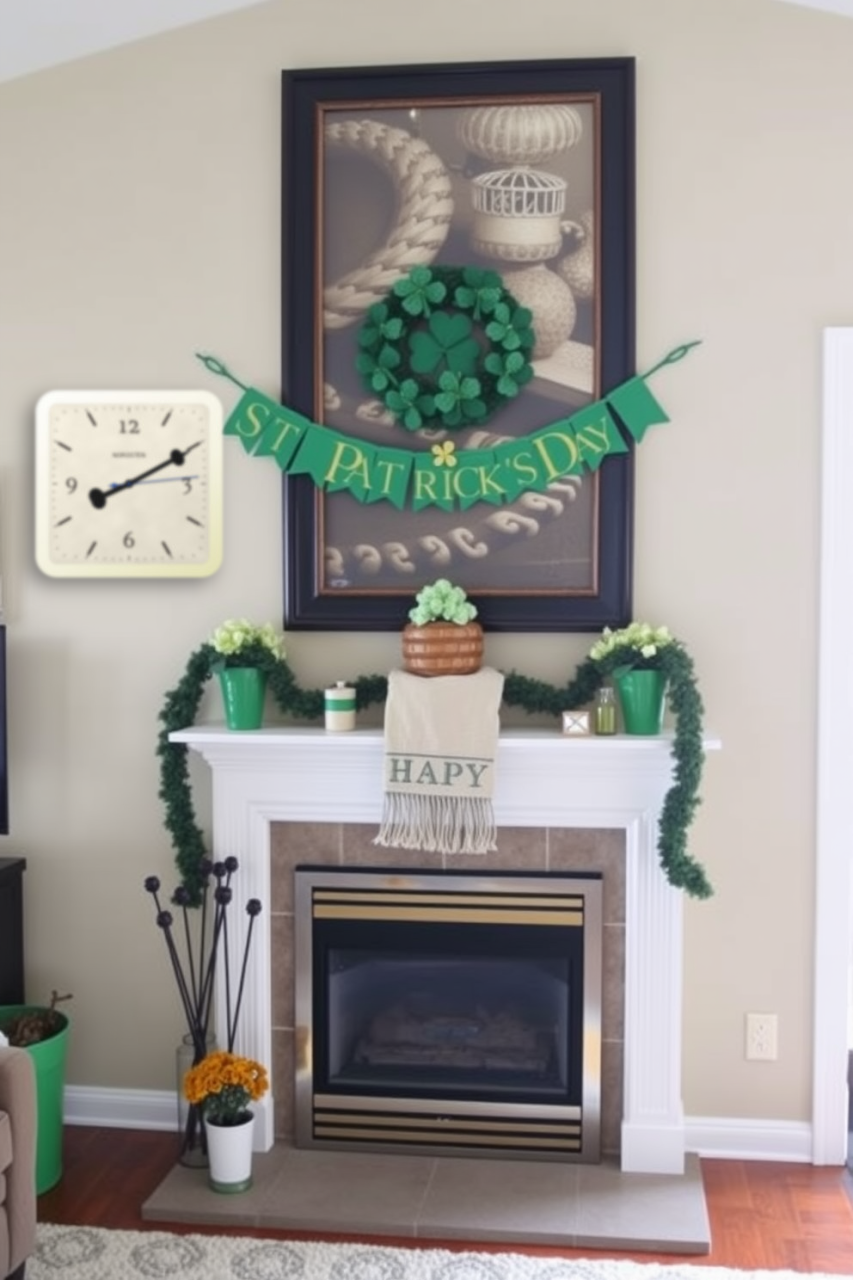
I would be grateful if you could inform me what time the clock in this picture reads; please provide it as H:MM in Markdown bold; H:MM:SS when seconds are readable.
**8:10:14**
